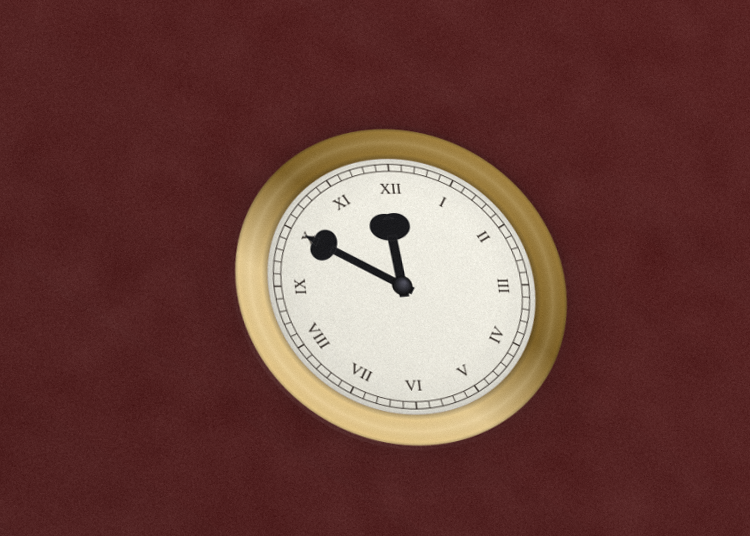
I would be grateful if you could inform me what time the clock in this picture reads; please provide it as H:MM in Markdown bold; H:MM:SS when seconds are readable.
**11:50**
